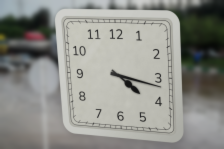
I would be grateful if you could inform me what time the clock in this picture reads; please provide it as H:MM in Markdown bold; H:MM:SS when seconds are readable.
**4:17**
